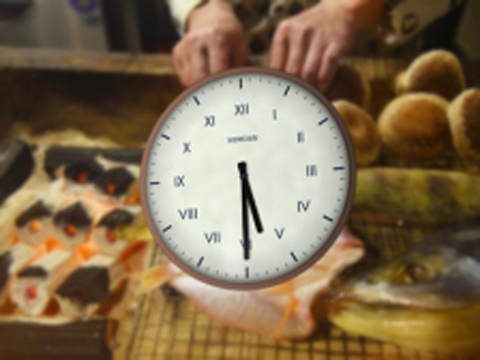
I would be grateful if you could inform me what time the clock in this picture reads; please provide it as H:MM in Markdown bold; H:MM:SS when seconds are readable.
**5:30**
